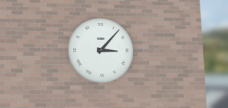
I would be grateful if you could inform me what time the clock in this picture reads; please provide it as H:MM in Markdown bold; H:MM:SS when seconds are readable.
**3:07**
